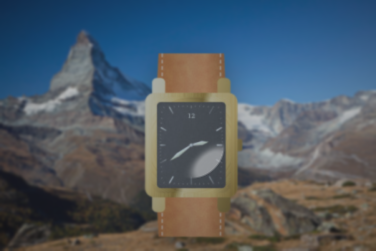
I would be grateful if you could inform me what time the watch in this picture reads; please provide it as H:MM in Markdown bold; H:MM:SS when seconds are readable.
**2:39**
